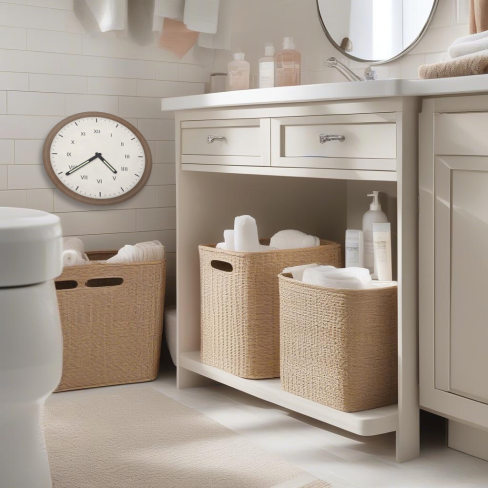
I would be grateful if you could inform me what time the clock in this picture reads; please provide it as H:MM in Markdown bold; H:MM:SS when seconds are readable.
**4:39**
